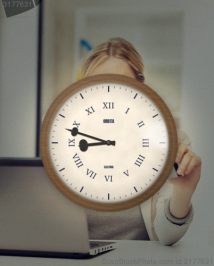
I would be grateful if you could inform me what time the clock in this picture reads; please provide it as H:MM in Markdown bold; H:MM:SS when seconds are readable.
**8:48**
